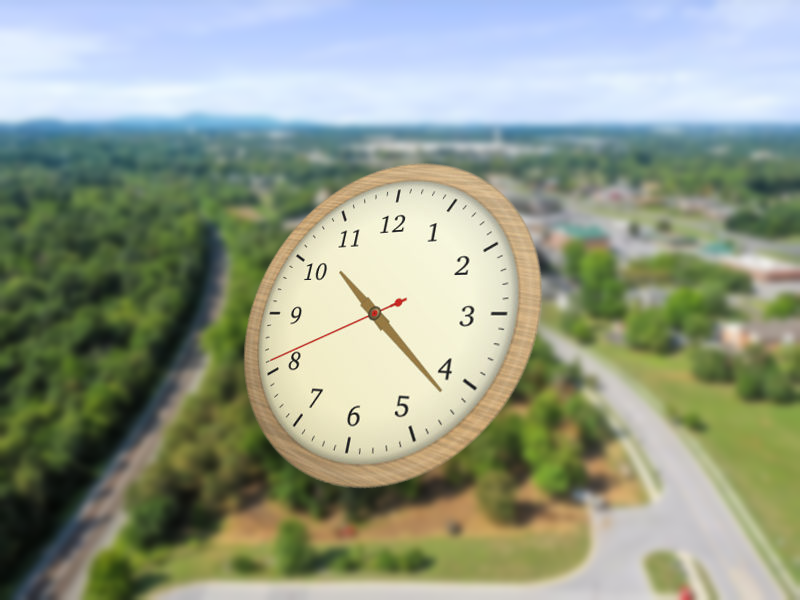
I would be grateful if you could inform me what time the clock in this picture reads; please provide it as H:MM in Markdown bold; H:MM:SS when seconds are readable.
**10:21:41**
